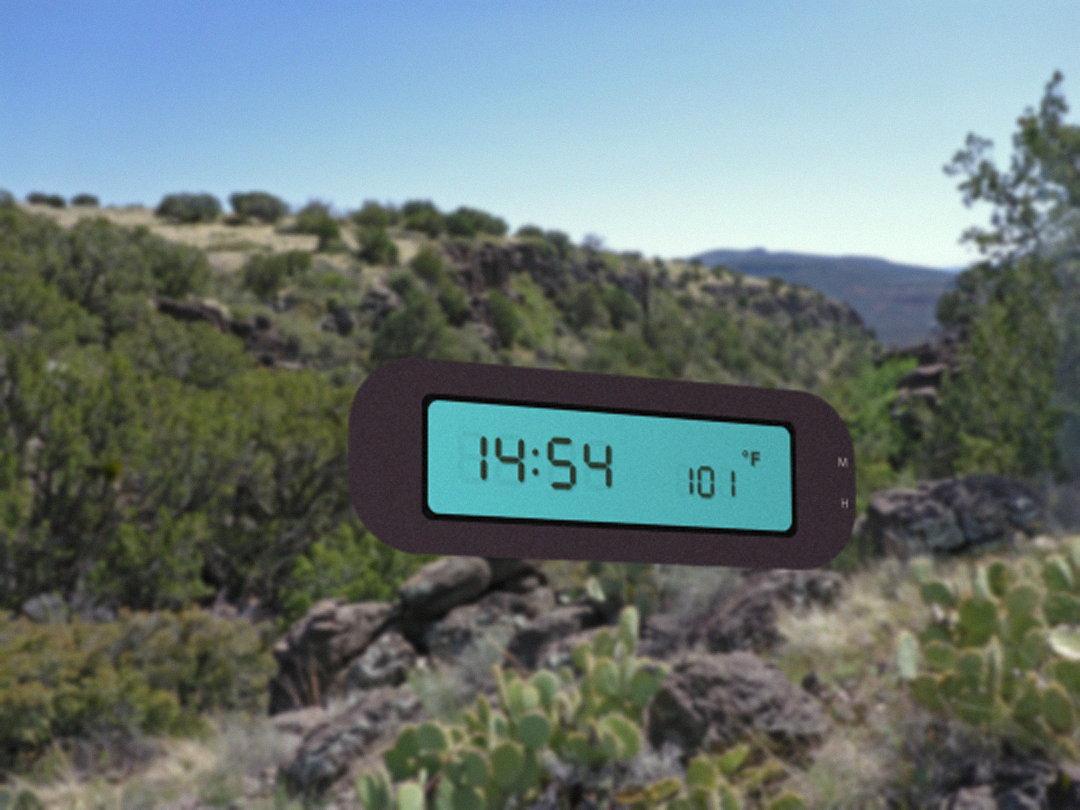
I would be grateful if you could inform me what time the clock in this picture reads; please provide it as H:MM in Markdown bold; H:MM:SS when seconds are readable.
**14:54**
